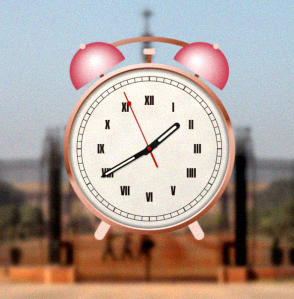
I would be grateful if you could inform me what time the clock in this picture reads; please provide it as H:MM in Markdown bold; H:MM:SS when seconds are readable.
**1:39:56**
